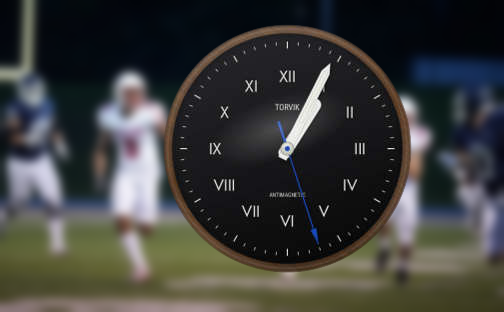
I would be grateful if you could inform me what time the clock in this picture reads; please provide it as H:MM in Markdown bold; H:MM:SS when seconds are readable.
**1:04:27**
